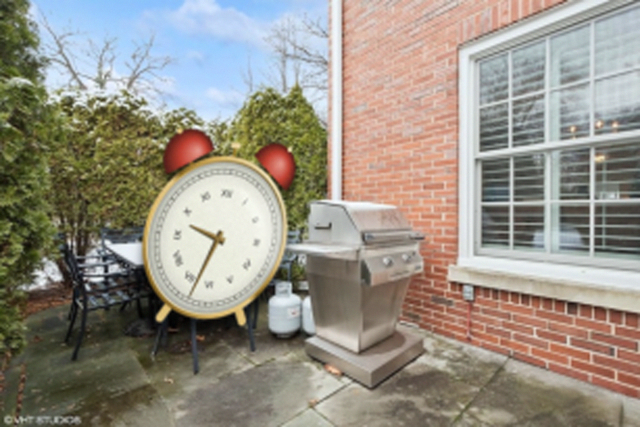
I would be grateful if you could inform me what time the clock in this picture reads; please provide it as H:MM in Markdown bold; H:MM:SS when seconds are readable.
**9:33**
